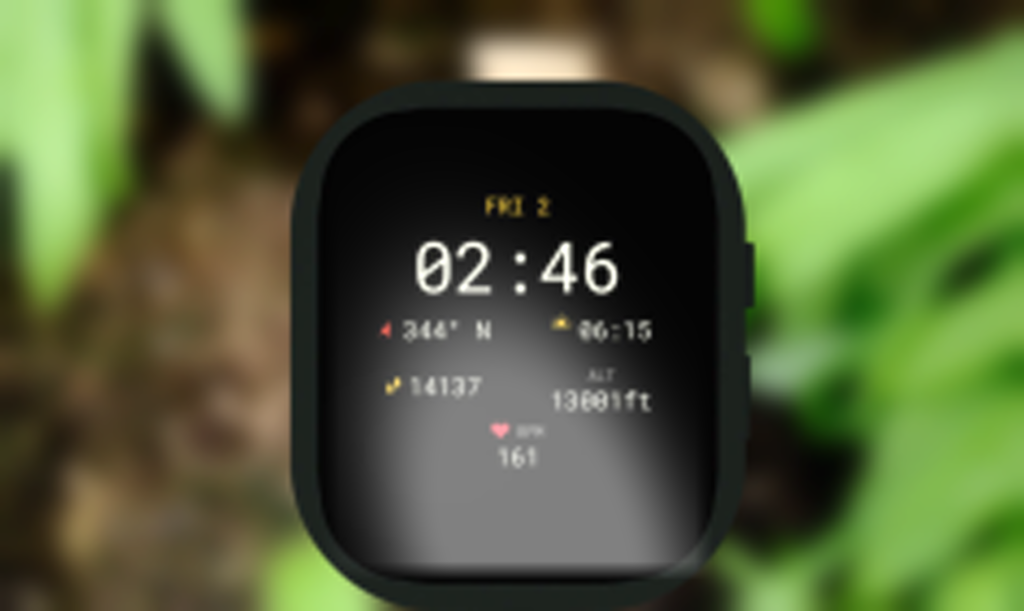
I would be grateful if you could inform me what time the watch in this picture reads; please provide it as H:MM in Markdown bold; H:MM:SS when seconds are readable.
**2:46**
